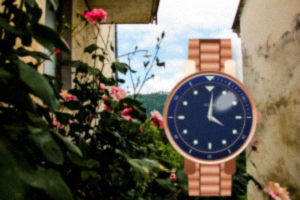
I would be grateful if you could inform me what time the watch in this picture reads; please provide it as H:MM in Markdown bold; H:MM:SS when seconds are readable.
**4:01**
